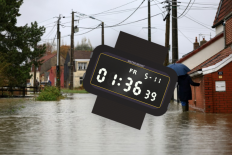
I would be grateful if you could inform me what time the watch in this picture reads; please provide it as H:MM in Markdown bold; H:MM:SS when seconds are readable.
**1:36:39**
